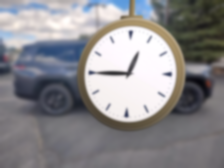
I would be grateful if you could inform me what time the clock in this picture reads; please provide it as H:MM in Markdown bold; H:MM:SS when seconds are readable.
**12:45**
